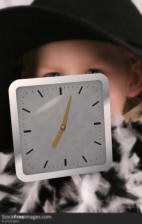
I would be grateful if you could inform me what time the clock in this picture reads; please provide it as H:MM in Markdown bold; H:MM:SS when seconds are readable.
**7:03**
